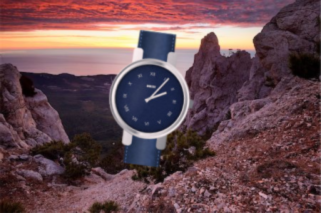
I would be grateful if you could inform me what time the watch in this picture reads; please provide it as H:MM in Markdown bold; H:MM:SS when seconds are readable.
**2:06**
